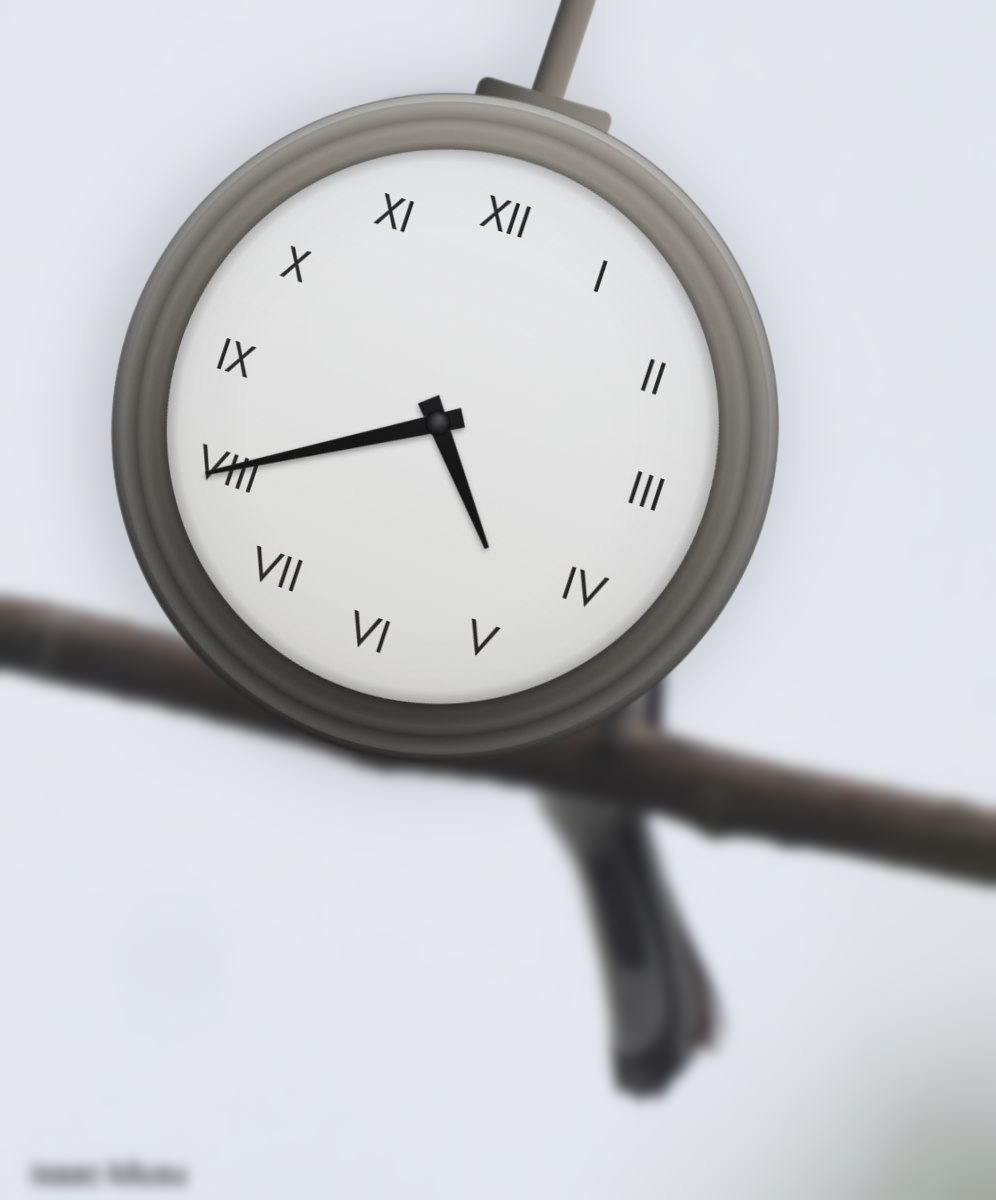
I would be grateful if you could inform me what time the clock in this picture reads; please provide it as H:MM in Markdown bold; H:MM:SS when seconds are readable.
**4:40**
